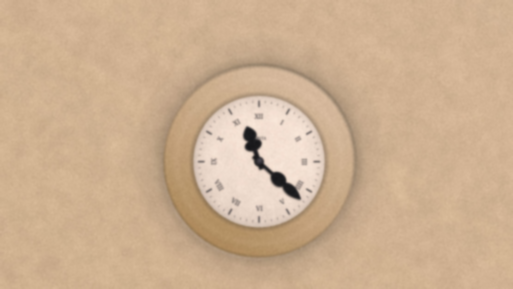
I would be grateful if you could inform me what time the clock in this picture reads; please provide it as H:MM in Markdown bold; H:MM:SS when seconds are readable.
**11:22**
